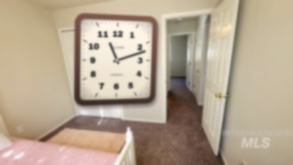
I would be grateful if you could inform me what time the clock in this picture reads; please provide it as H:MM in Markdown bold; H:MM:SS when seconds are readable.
**11:12**
